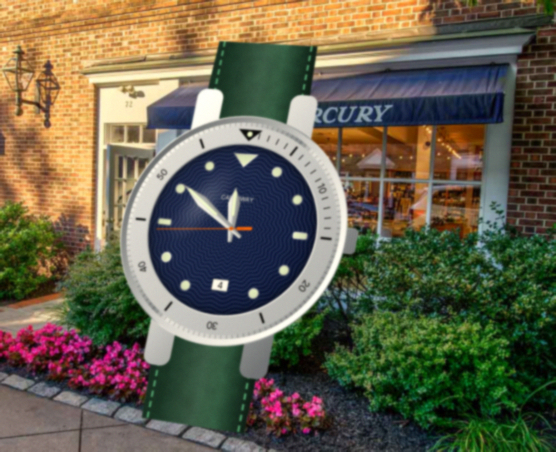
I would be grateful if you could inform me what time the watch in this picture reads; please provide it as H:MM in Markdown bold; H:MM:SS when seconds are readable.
**11:50:44**
